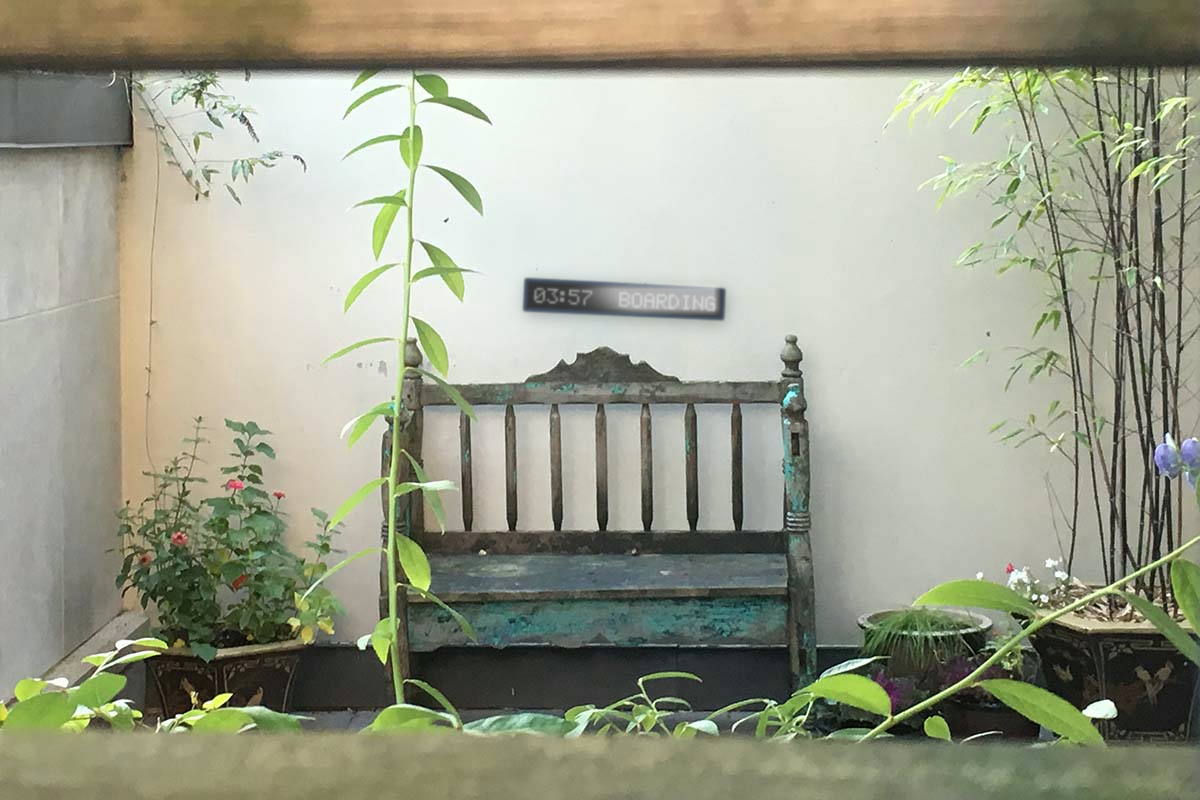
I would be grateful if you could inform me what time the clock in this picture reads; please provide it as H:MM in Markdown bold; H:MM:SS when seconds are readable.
**3:57**
